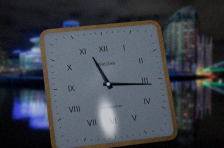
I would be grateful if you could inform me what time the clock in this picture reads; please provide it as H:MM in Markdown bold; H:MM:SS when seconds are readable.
**11:16**
